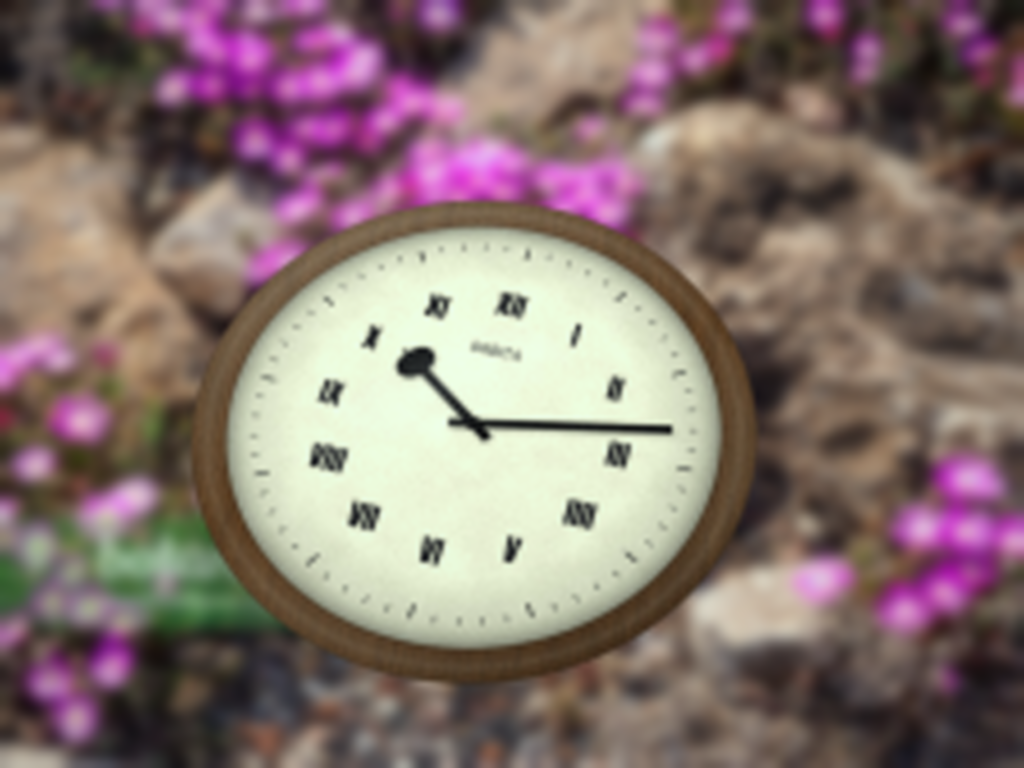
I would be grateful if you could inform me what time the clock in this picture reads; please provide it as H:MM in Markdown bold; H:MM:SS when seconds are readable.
**10:13**
